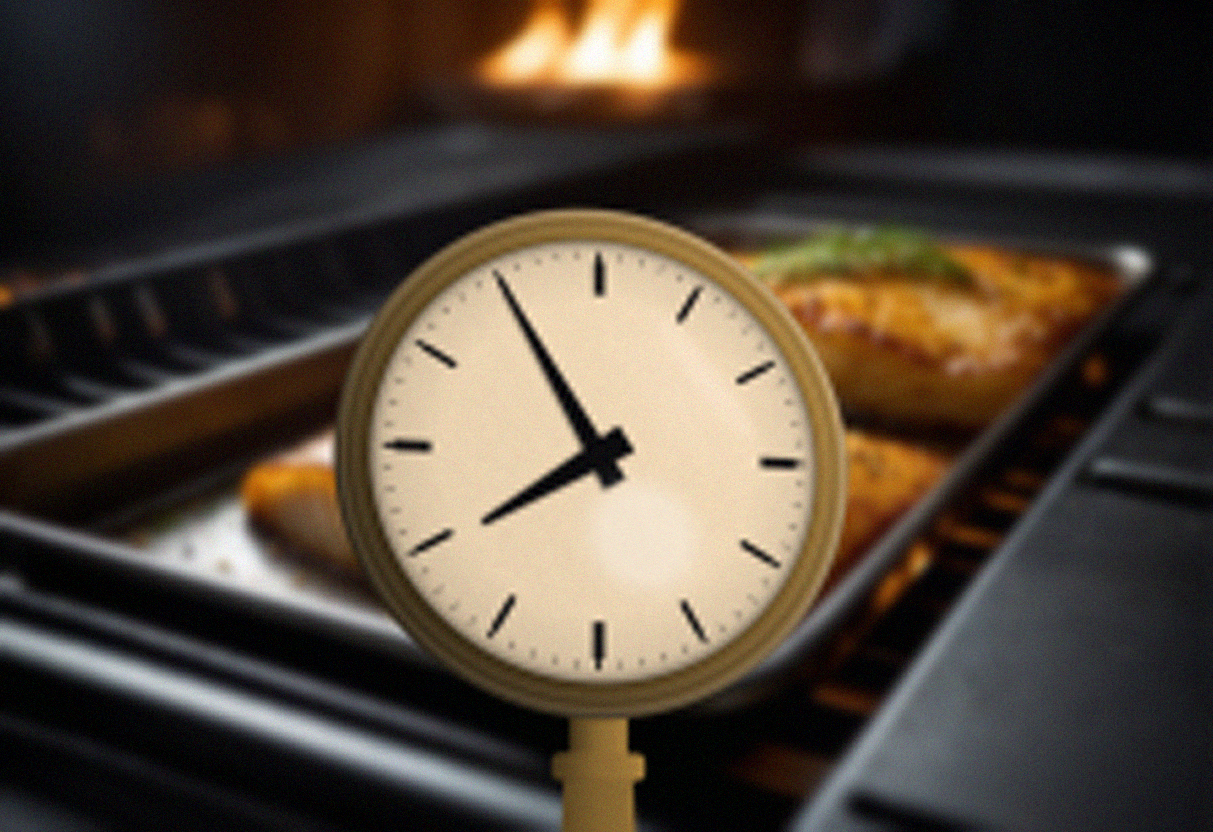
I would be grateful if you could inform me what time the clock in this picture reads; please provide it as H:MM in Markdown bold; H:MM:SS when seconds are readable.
**7:55**
